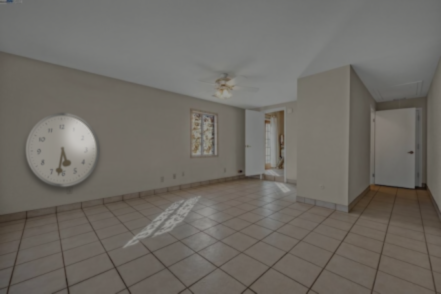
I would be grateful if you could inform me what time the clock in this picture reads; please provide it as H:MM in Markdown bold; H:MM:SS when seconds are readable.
**5:32**
